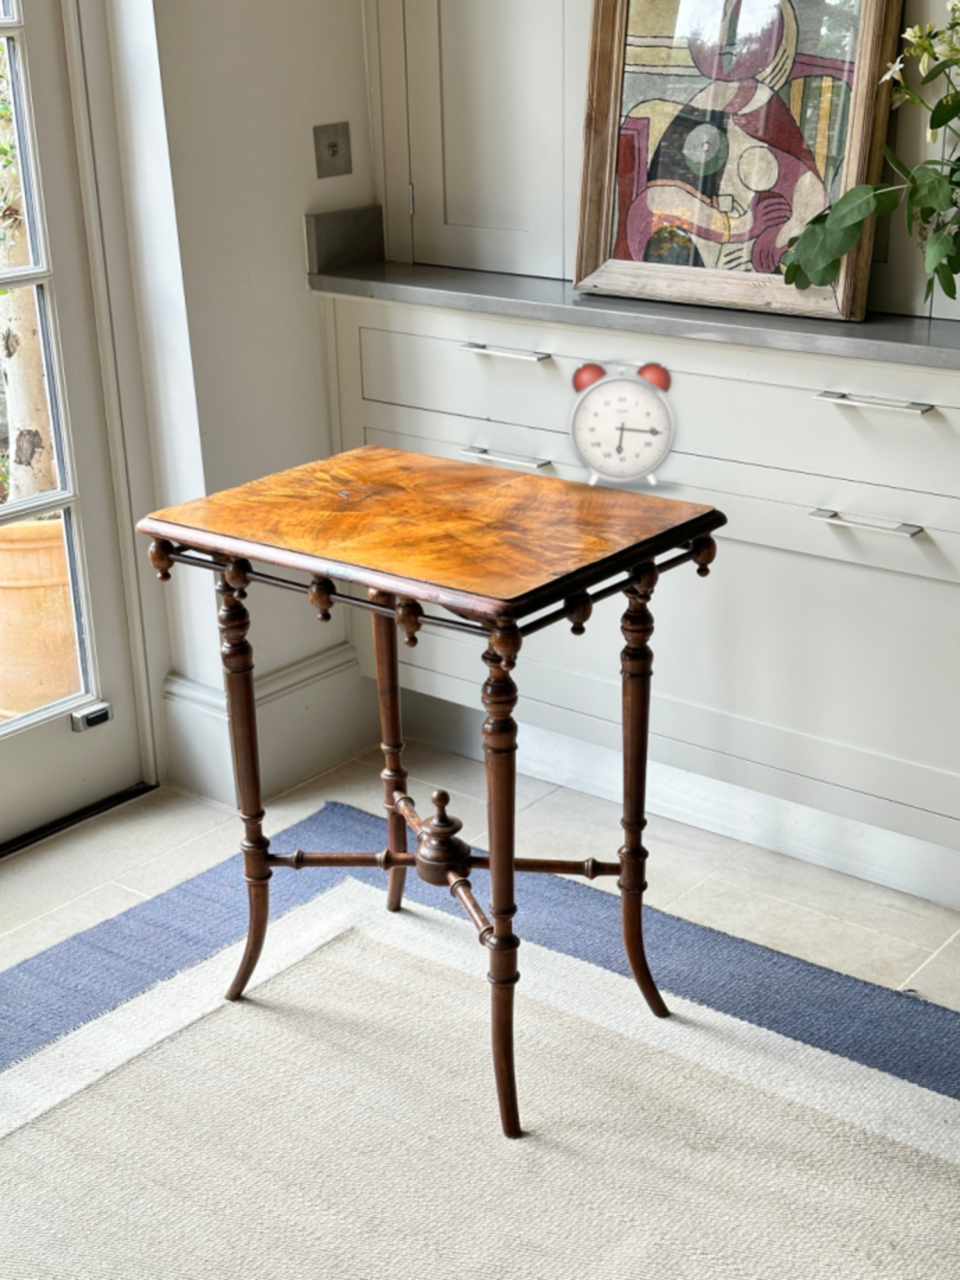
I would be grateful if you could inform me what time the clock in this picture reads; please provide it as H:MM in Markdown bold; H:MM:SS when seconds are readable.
**6:16**
